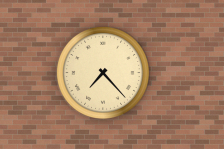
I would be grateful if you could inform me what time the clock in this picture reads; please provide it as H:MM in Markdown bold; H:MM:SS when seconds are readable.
**7:23**
